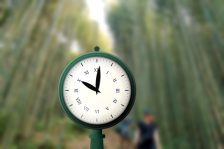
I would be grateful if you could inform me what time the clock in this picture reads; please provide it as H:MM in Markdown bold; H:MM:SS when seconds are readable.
**10:01**
